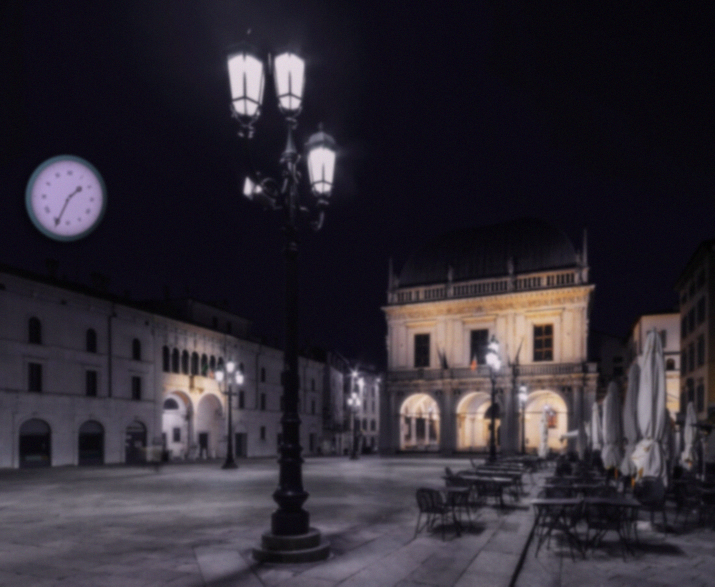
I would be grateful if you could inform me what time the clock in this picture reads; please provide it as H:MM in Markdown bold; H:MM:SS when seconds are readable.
**1:34**
